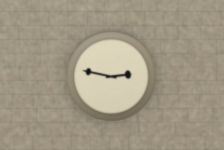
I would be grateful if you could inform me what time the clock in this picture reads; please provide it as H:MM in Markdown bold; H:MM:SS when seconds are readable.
**2:47**
